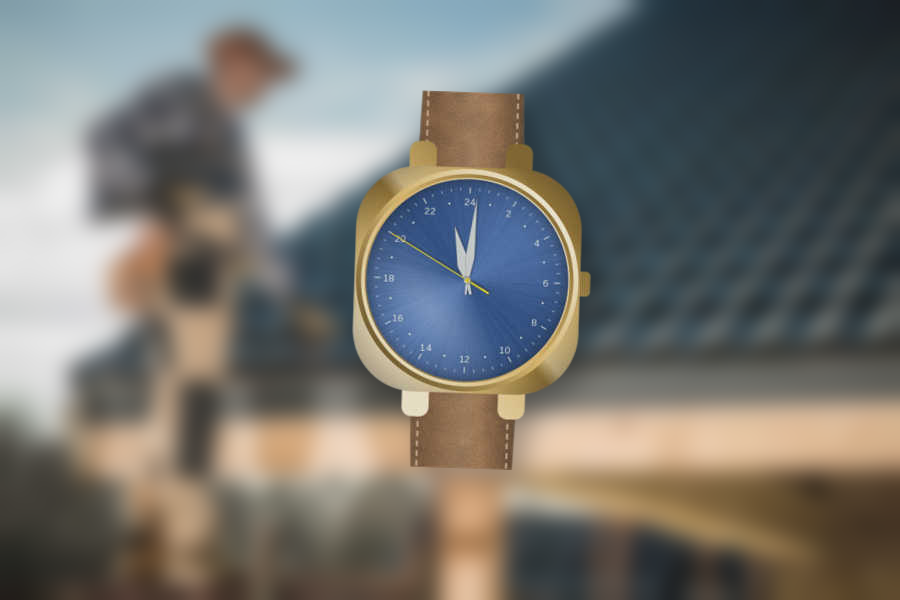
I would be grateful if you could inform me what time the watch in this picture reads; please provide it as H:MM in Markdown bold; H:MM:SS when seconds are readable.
**23:00:50**
